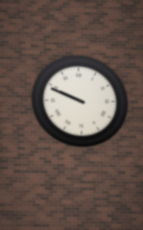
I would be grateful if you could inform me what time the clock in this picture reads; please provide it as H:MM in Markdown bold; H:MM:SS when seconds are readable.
**9:49**
